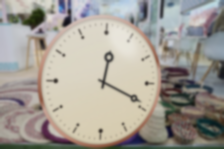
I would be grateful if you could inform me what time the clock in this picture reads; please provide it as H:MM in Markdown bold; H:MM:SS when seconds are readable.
**12:19**
